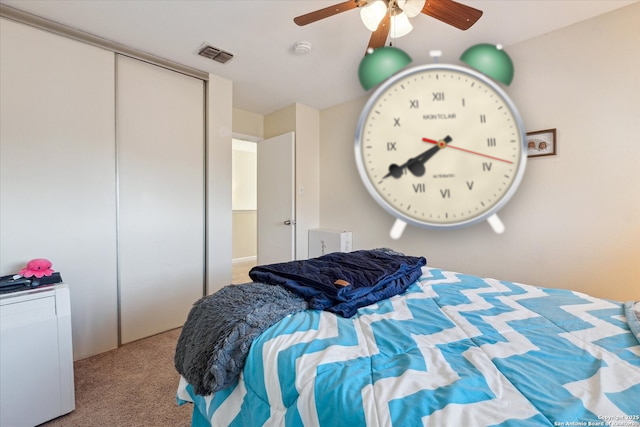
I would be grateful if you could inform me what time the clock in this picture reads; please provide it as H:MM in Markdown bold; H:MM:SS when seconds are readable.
**7:40:18**
